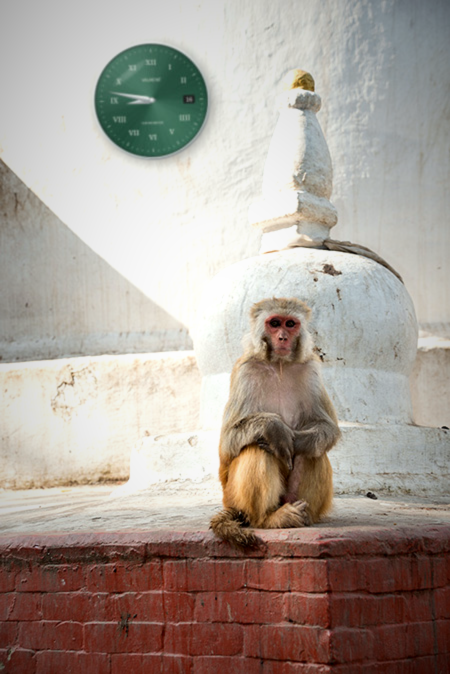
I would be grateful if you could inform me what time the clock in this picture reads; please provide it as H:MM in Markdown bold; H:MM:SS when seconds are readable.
**8:47**
